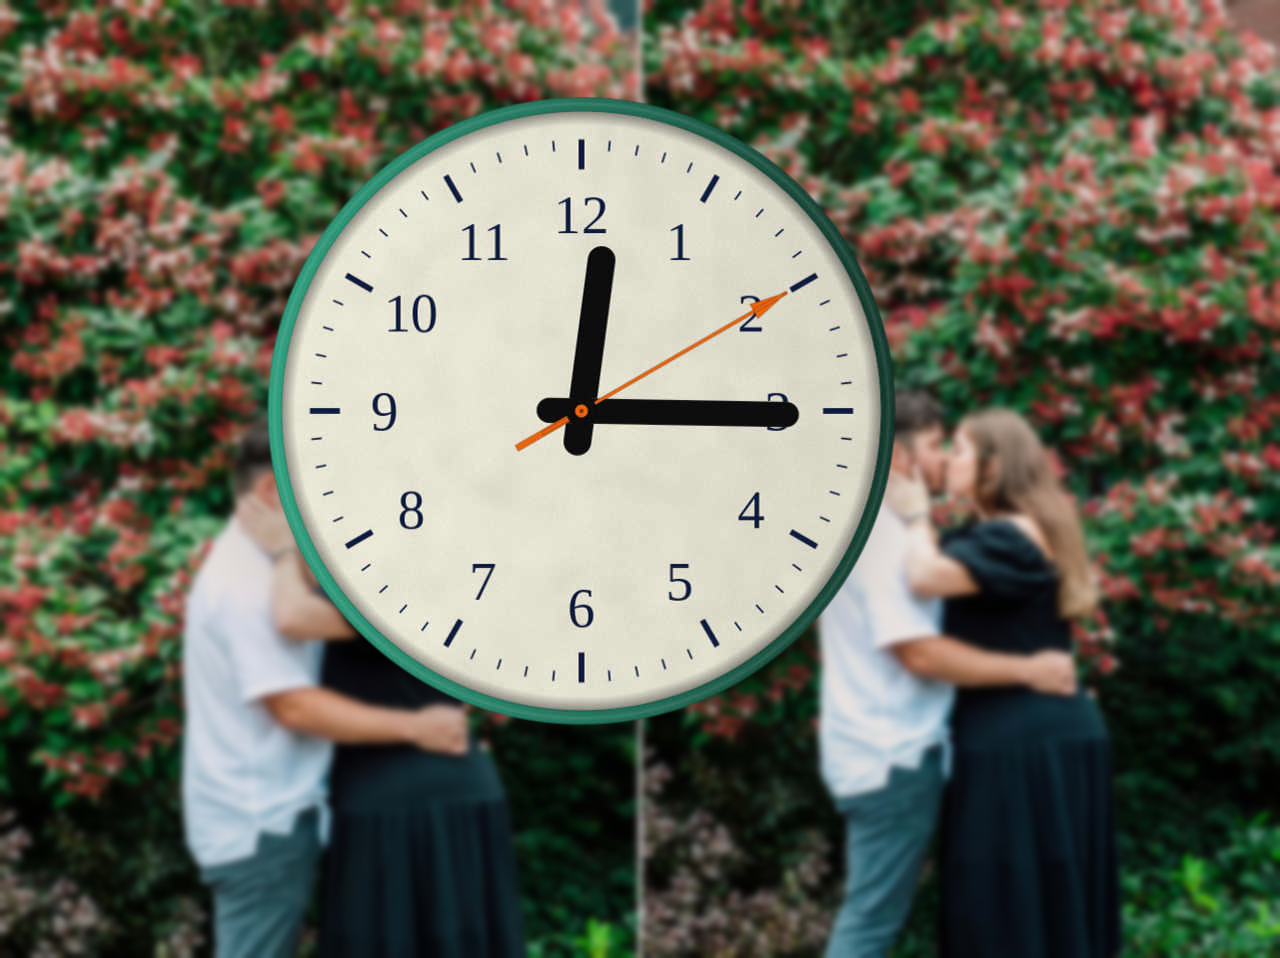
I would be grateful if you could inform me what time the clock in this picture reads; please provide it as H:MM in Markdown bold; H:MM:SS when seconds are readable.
**12:15:10**
